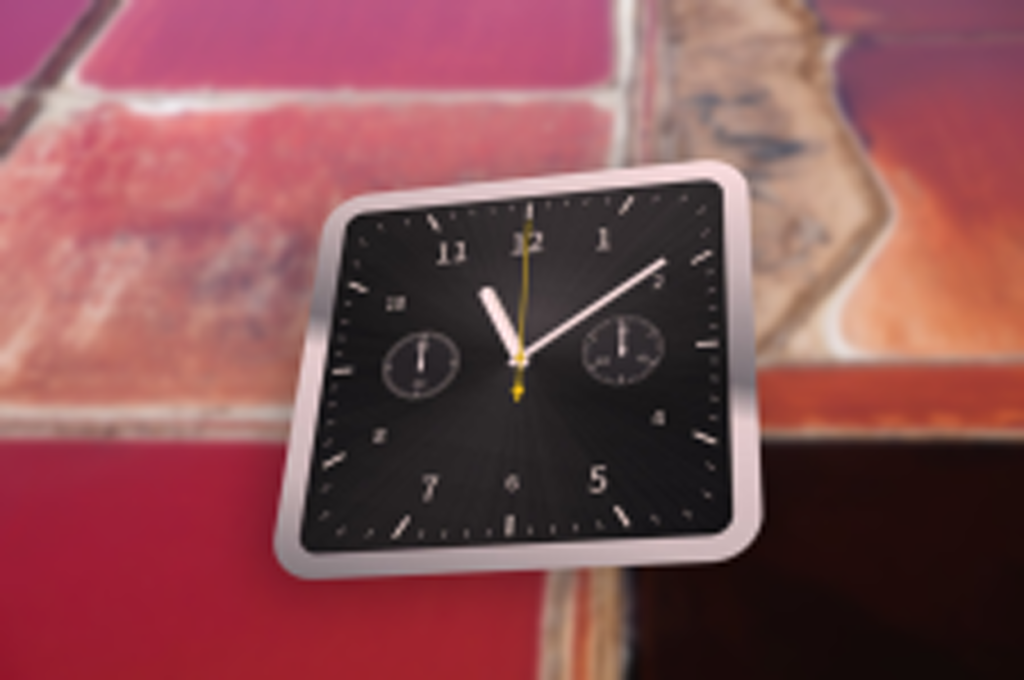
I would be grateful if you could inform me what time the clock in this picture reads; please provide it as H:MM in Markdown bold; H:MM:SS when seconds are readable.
**11:09**
